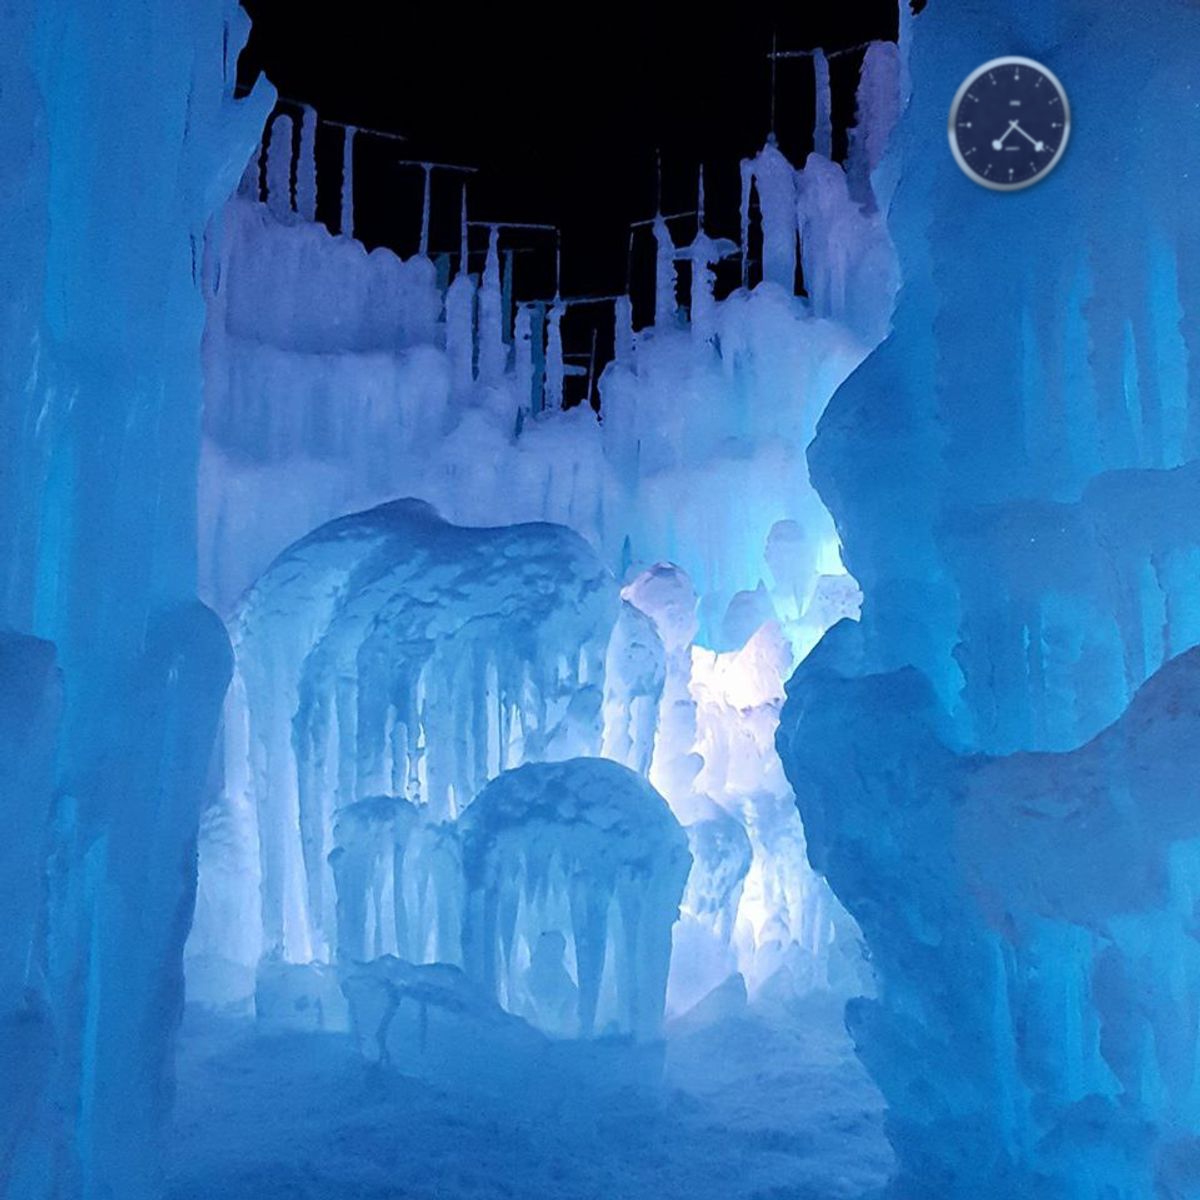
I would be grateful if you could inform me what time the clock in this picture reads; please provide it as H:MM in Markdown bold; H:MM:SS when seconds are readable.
**7:21**
